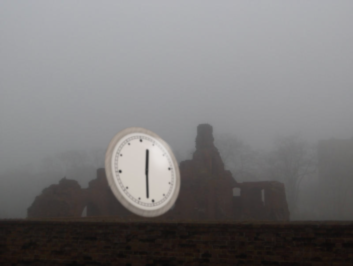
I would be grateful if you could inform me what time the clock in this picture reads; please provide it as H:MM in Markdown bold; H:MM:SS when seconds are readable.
**12:32**
